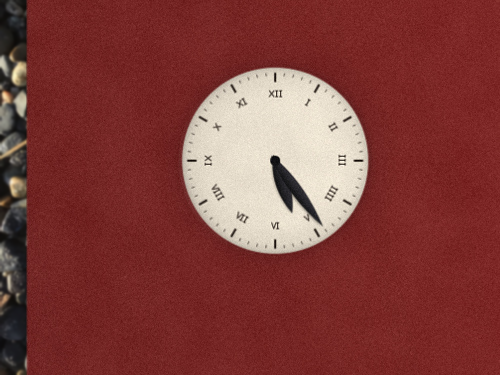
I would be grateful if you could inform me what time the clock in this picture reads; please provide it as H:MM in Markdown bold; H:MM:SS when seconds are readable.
**5:24**
